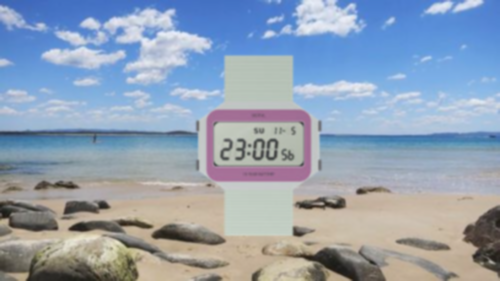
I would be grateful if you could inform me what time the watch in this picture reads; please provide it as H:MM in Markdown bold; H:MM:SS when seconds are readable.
**23:00**
